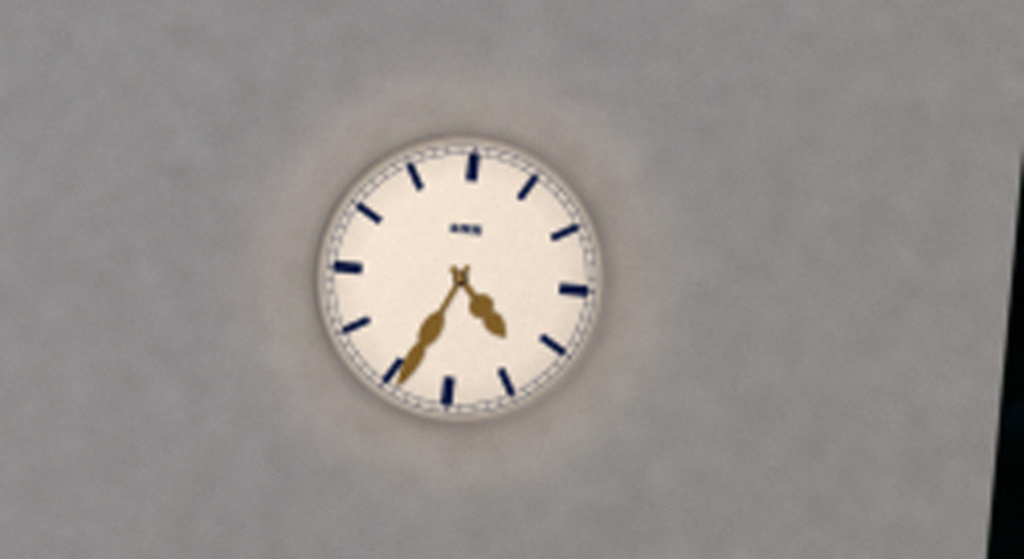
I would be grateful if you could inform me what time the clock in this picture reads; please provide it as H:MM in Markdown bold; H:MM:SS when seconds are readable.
**4:34**
